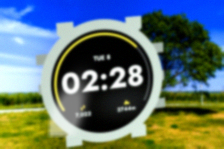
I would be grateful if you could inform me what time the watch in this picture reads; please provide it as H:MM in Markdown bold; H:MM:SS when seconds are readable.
**2:28**
